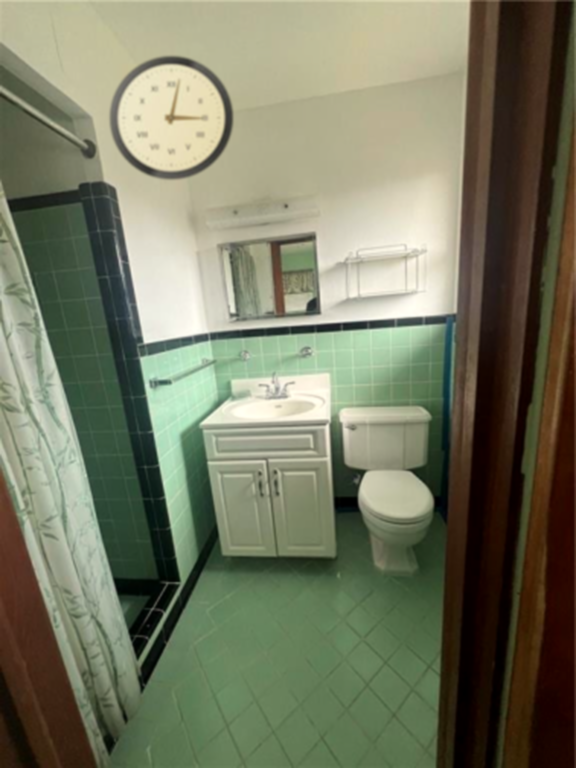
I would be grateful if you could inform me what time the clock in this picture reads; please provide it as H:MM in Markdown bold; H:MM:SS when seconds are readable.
**3:02**
